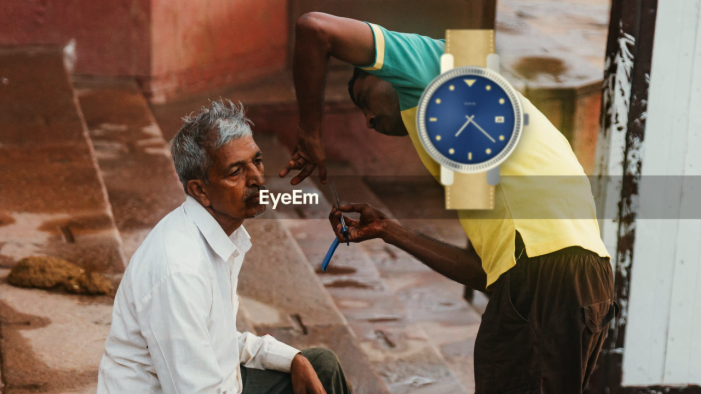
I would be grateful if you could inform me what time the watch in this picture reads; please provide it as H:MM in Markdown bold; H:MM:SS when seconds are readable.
**7:22**
